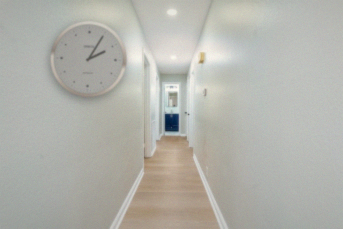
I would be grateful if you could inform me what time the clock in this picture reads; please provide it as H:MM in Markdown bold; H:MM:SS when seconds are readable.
**2:05**
